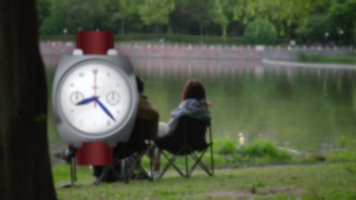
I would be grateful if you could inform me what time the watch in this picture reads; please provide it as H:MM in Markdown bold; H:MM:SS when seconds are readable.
**8:23**
